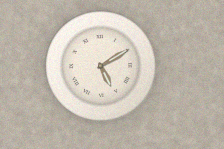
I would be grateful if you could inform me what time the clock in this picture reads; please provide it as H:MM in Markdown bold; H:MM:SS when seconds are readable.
**5:10**
